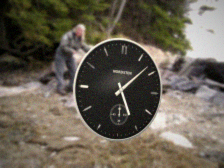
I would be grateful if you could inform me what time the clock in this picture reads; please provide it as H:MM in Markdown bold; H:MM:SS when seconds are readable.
**5:08**
